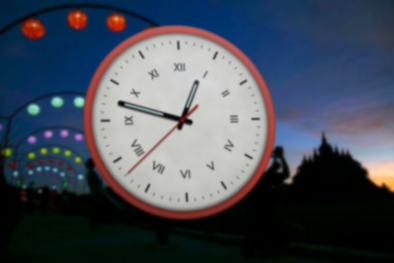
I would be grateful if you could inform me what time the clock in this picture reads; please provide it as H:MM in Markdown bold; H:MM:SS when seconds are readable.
**12:47:38**
